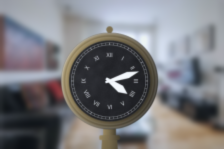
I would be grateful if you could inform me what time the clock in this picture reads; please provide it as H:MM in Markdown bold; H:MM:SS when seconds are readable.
**4:12**
